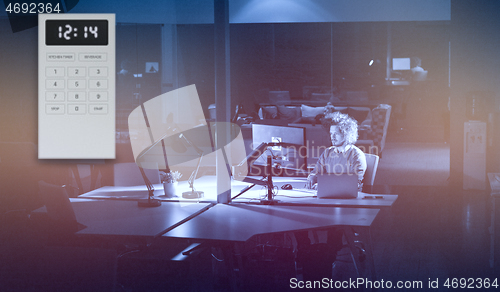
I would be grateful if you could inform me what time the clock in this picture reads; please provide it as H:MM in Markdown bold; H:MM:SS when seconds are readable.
**12:14**
